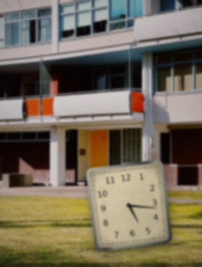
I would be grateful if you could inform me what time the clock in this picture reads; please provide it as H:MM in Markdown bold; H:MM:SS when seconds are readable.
**5:17**
